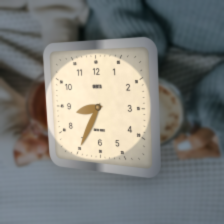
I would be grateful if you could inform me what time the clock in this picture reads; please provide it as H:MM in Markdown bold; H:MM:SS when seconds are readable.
**8:35**
